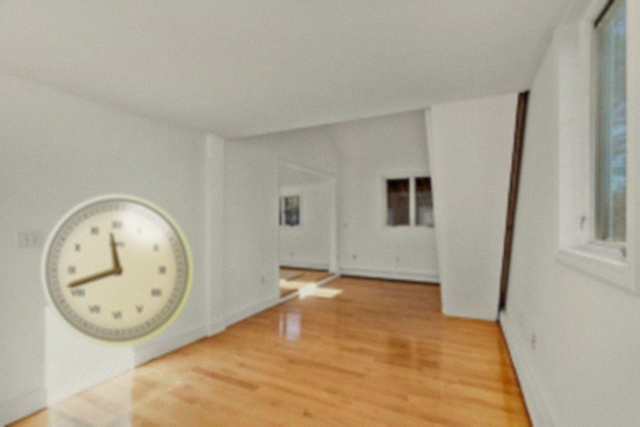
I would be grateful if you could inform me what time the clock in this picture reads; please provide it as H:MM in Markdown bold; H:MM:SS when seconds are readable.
**11:42**
